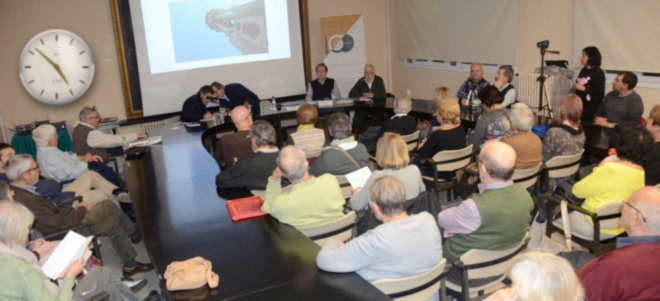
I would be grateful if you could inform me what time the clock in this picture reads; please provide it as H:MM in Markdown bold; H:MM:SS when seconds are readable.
**4:52**
